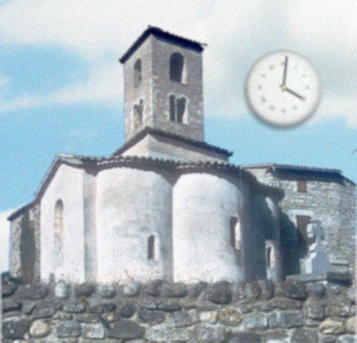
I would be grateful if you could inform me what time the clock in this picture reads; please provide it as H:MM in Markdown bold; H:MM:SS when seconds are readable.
**4:01**
